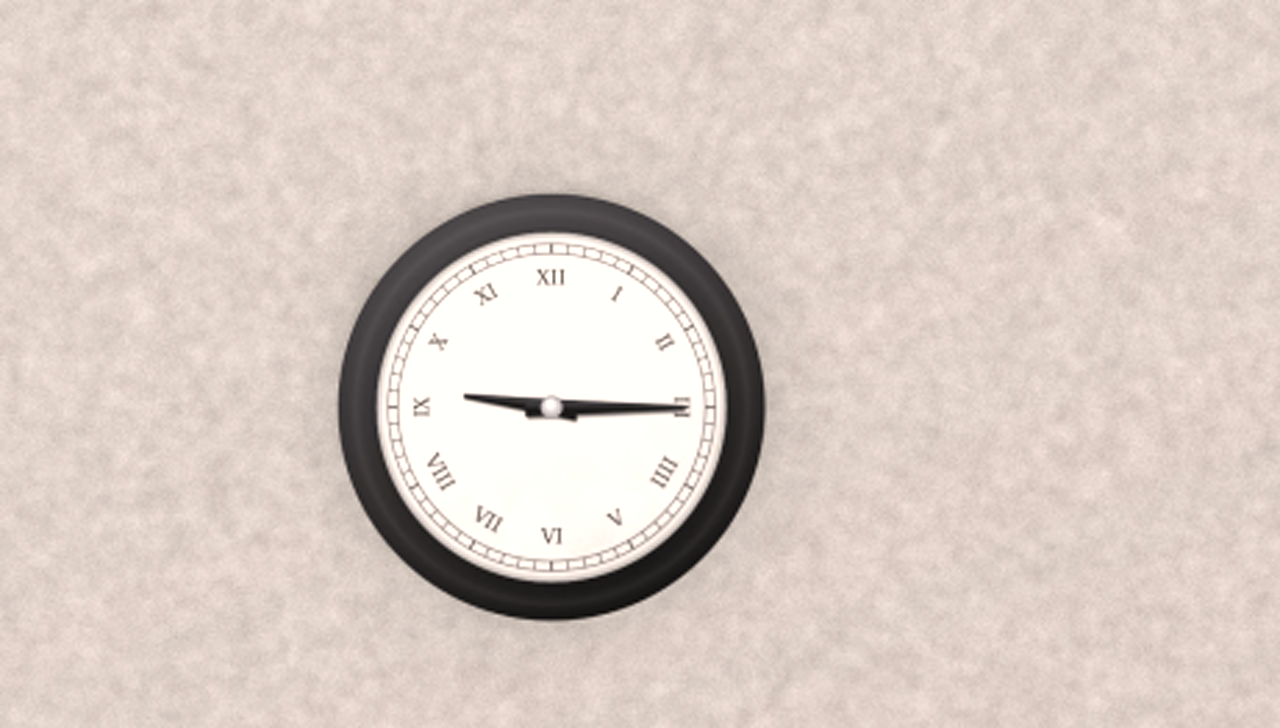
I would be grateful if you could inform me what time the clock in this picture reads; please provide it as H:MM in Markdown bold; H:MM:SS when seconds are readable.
**9:15**
